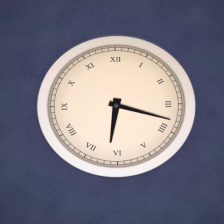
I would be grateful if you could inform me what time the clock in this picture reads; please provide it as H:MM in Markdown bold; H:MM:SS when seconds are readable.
**6:18**
